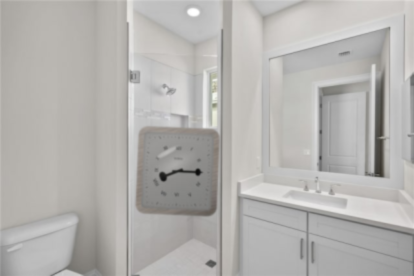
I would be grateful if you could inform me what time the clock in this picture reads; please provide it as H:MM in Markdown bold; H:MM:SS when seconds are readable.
**8:15**
